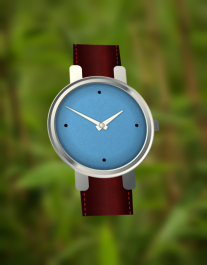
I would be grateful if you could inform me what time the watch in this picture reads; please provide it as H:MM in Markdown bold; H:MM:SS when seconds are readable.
**1:50**
